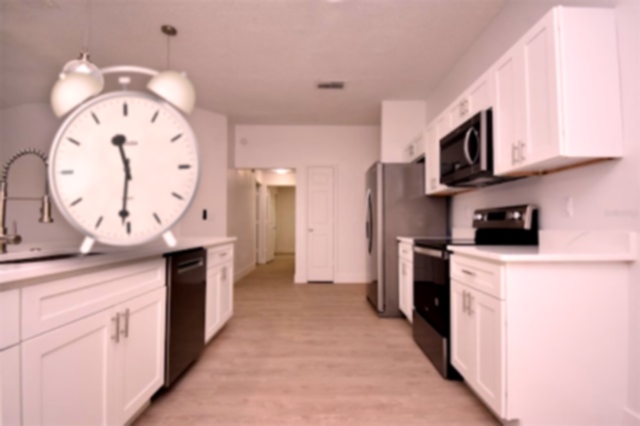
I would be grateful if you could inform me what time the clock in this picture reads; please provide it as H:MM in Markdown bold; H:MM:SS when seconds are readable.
**11:31**
